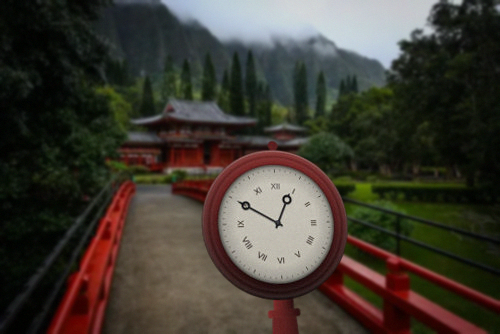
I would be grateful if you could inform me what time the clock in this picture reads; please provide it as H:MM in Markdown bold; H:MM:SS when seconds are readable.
**12:50**
